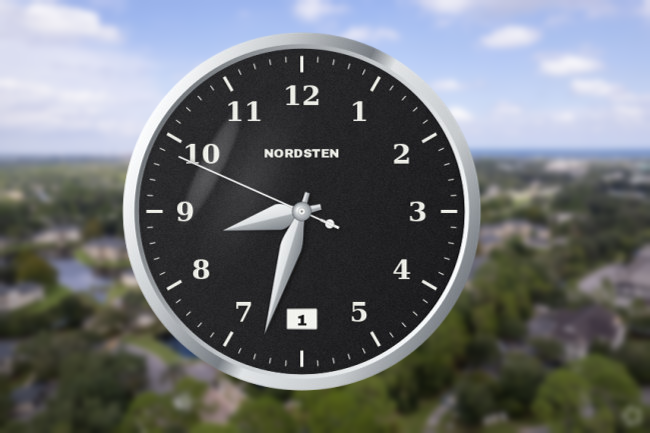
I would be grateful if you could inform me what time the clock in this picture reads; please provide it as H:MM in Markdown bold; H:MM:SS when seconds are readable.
**8:32:49**
